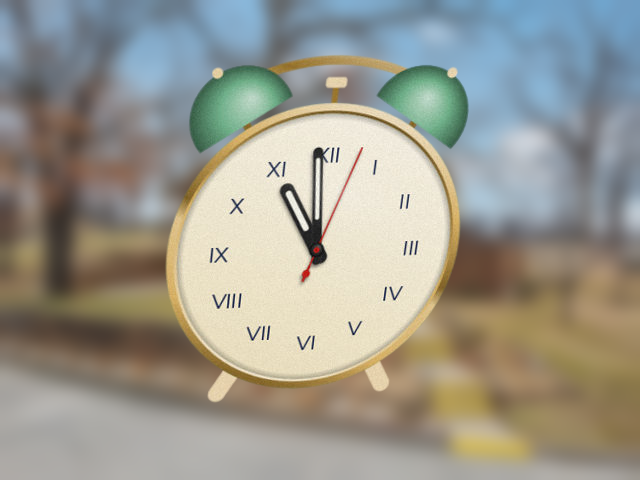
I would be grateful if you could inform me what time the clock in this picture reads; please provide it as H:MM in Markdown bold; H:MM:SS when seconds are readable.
**10:59:03**
